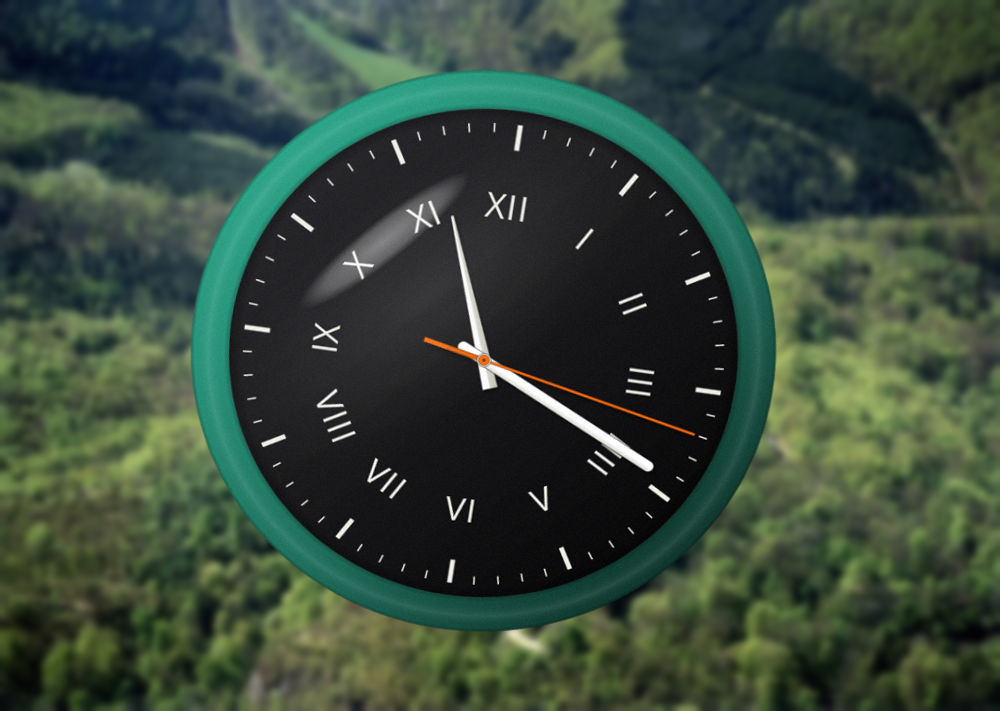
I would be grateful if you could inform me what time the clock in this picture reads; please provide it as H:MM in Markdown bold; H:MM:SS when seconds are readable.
**11:19:17**
